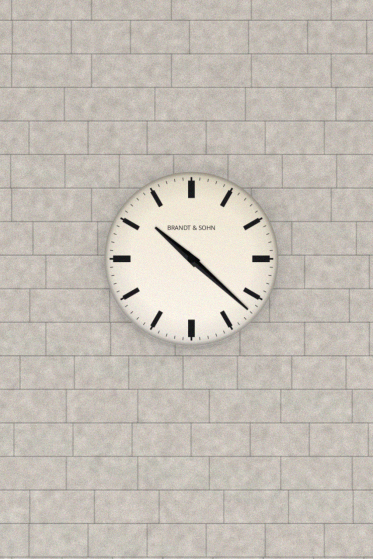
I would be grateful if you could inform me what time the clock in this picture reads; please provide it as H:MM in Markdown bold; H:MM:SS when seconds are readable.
**10:22**
